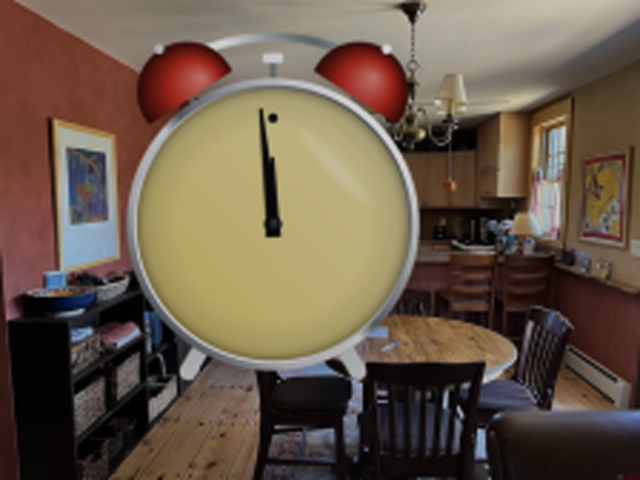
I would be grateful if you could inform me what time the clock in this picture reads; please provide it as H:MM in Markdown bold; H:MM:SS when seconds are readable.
**11:59**
